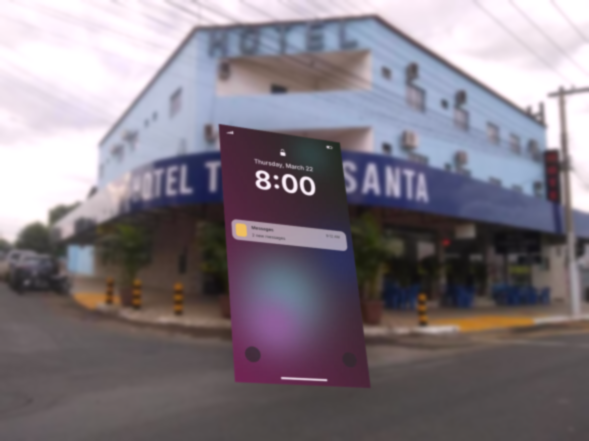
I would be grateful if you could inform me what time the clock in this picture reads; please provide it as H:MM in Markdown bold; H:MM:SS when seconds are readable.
**8:00**
